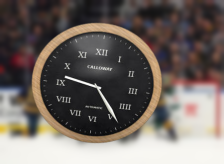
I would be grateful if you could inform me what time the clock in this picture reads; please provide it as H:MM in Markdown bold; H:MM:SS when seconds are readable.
**9:24**
